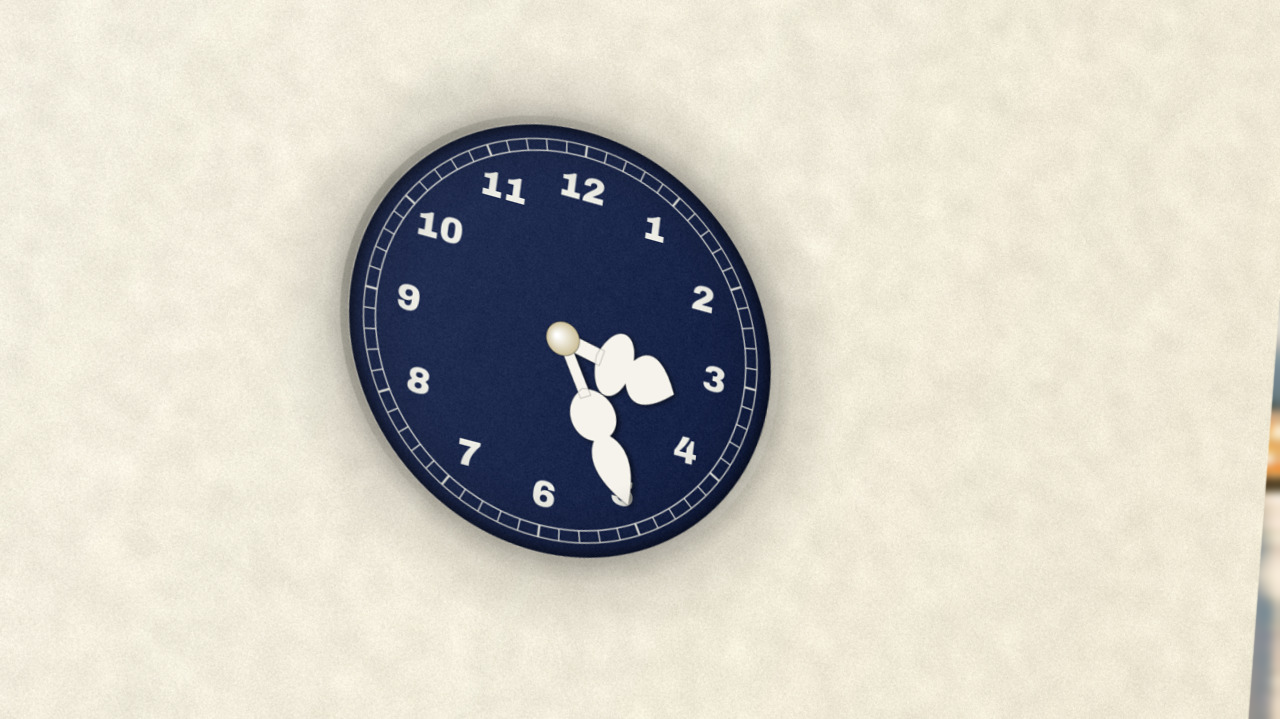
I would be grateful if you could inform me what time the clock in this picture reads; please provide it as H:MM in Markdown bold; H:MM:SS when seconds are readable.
**3:25**
